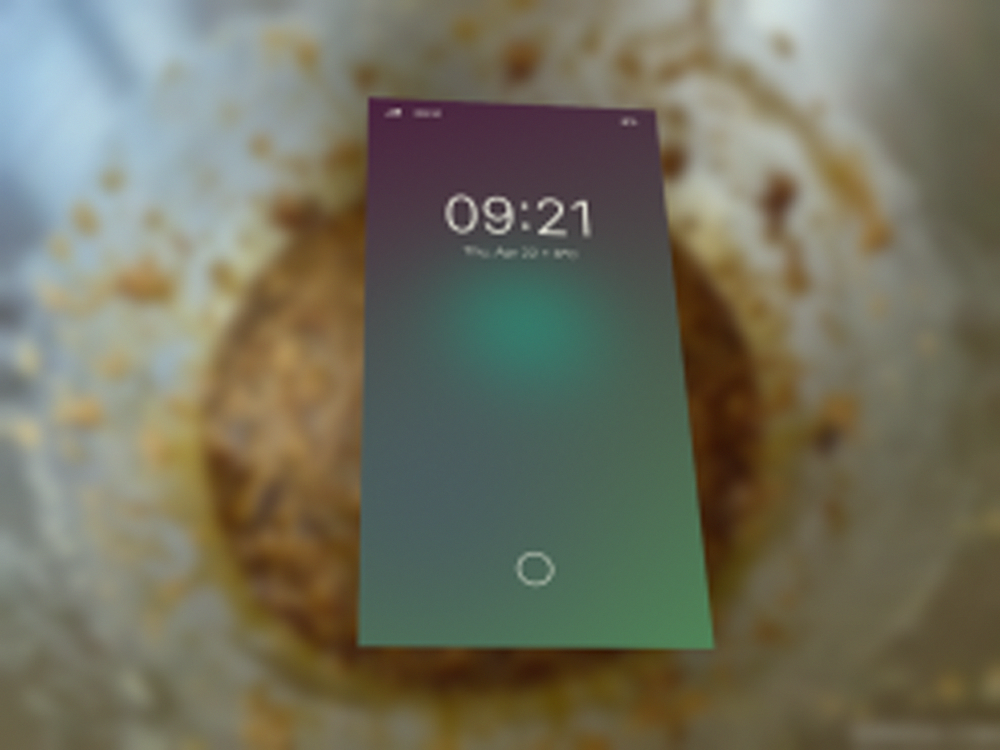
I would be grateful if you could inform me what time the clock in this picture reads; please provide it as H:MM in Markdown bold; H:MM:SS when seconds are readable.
**9:21**
